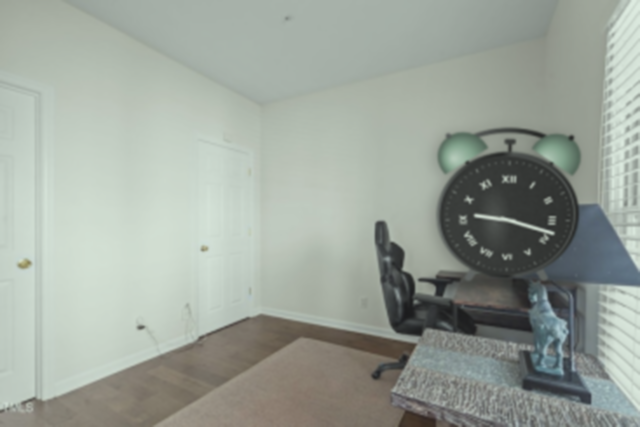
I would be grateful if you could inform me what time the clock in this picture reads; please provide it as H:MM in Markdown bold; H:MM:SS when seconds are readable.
**9:18**
